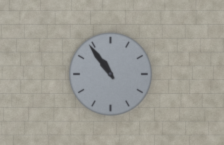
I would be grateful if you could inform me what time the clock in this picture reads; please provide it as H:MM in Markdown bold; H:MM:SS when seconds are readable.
**10:54**
